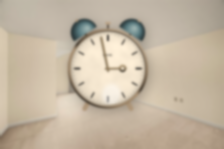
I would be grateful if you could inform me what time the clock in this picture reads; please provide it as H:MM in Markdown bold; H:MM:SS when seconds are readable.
**2:58**
